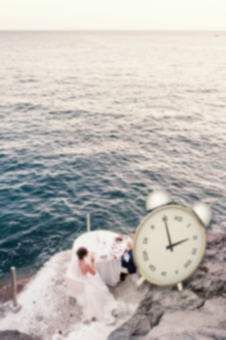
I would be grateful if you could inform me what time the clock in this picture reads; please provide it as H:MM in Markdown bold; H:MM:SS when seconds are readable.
**1:55**
